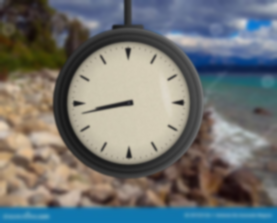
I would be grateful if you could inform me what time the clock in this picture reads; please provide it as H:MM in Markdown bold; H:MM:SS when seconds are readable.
**8:43**
